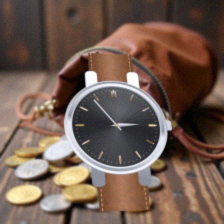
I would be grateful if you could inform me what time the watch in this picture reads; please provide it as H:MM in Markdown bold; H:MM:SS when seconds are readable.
**2:54**
